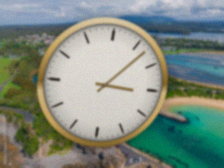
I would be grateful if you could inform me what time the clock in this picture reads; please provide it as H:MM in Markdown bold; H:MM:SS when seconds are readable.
**3:07**
